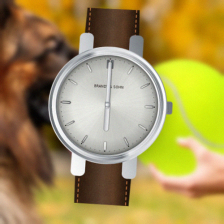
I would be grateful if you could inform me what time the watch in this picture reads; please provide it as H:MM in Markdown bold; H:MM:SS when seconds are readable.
**6:00**
